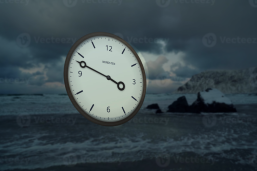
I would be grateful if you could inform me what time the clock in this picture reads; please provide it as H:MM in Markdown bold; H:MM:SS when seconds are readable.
**3:48**
